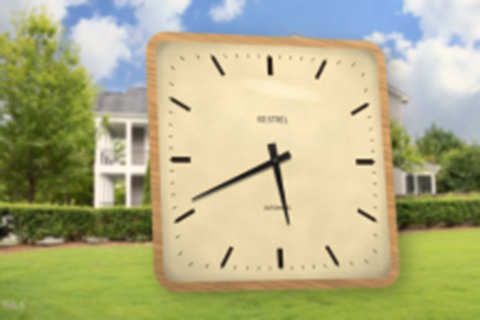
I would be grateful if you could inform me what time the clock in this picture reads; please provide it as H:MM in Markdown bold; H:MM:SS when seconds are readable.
**5:41**
